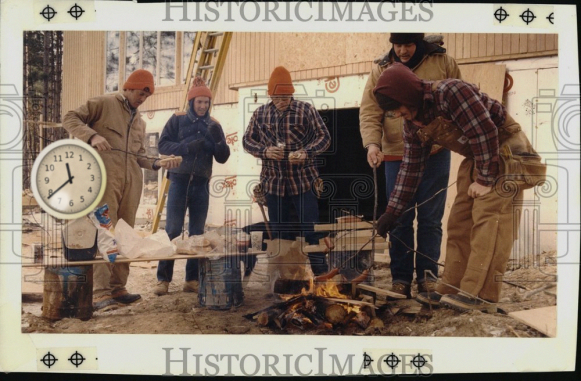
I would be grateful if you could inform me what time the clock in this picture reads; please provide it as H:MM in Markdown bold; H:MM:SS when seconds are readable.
**11:39**
